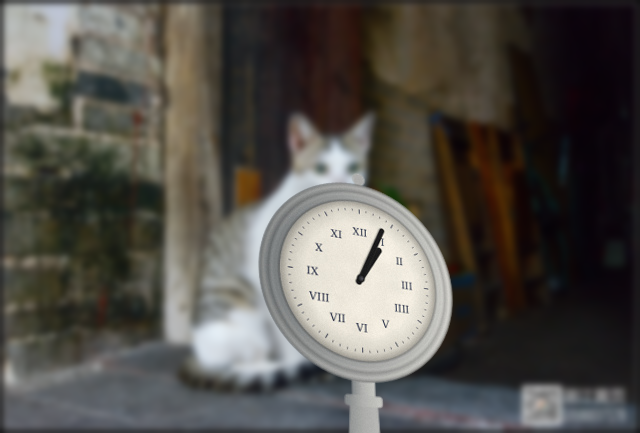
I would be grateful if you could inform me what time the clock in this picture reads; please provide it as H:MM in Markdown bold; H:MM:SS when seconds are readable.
**1:04**
